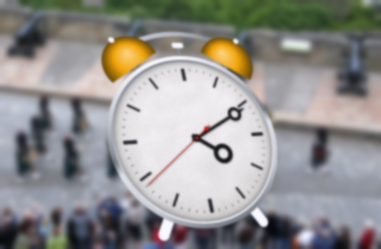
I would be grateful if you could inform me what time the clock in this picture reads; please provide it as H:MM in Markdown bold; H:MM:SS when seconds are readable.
**4:10:39**
